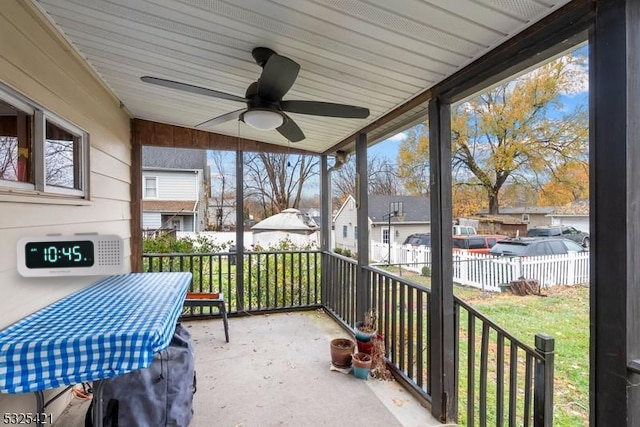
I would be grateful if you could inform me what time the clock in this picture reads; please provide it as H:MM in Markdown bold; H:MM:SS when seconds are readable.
**10:45**
